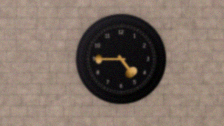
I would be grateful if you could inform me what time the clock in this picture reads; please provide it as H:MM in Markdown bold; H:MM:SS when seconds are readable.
**4:45**
